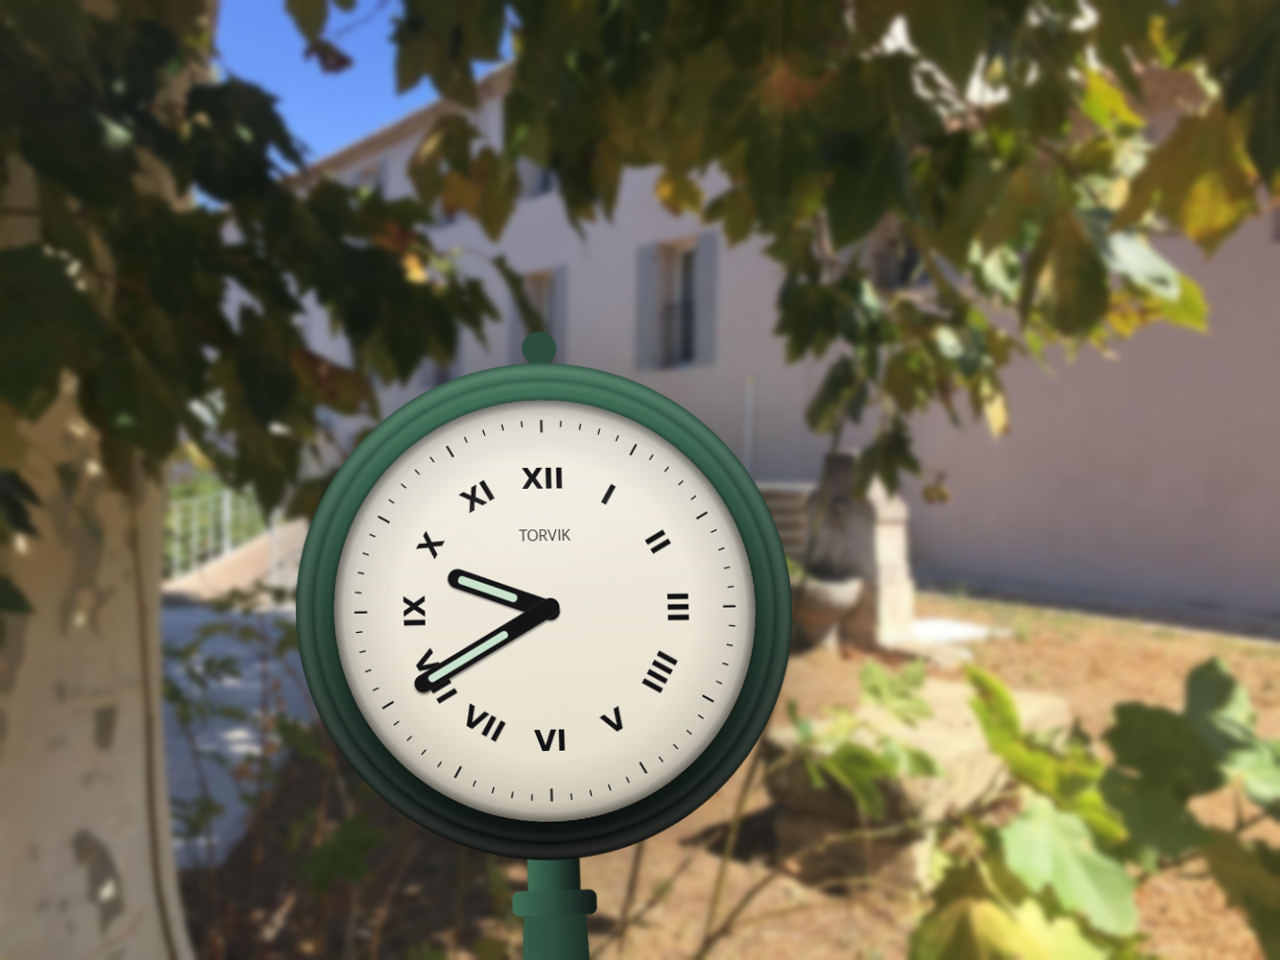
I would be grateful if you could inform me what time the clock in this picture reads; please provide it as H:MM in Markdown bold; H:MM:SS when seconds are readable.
**9:40**
